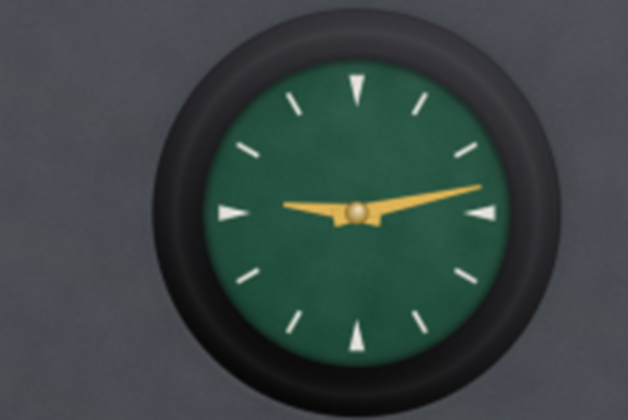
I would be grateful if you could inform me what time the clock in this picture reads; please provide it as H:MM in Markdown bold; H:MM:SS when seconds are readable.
**9:13**
